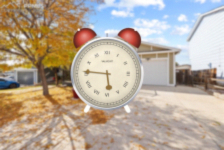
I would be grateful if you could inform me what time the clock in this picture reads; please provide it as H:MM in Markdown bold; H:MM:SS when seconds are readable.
**5:46**
